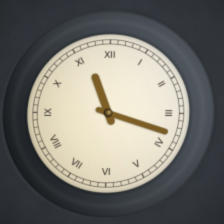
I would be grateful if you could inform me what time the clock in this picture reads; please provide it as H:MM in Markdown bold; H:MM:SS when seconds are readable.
**11:18**
